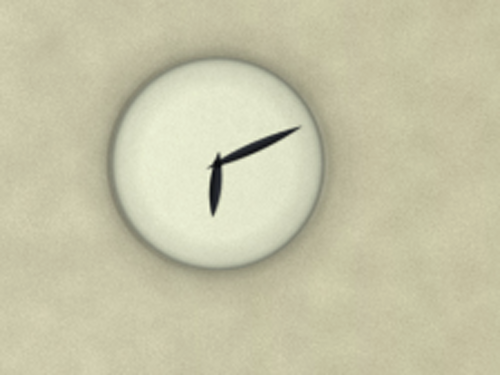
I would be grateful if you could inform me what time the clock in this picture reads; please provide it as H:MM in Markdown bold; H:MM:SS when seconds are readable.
**6:11**
